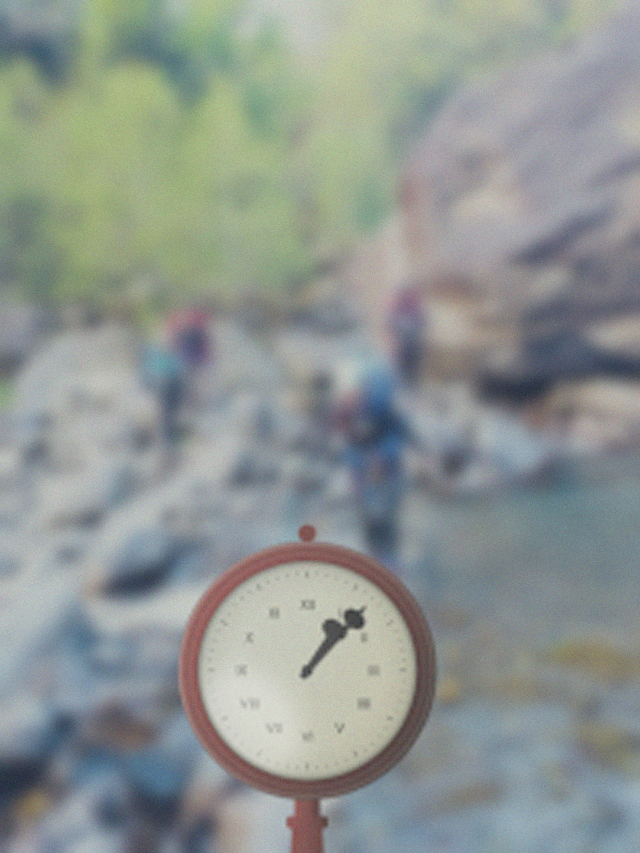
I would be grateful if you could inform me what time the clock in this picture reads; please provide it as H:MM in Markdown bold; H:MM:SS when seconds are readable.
**1:07**
